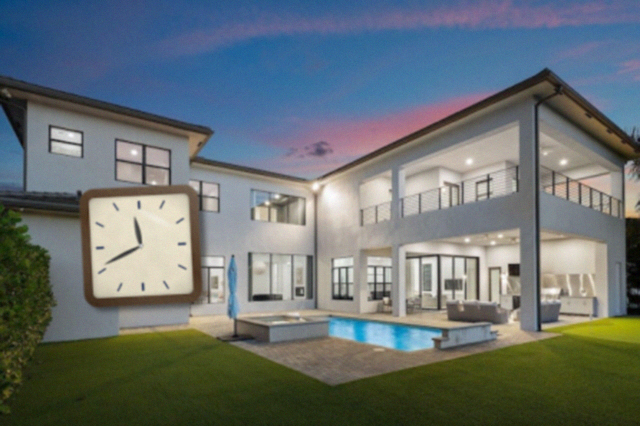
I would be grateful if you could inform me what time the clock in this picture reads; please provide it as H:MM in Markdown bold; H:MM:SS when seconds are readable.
**11:41**
